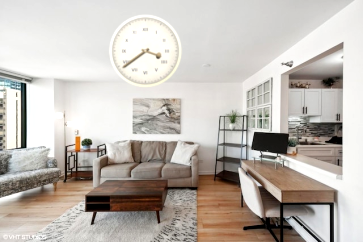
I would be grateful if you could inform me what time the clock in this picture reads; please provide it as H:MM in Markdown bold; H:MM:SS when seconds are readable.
**3:39**
